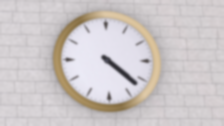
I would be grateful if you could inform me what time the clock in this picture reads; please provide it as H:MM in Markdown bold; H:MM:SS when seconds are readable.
**4:22**
